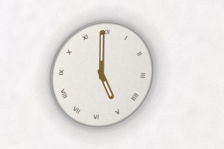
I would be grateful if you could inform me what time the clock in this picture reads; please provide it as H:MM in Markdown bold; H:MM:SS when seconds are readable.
**4:59**
